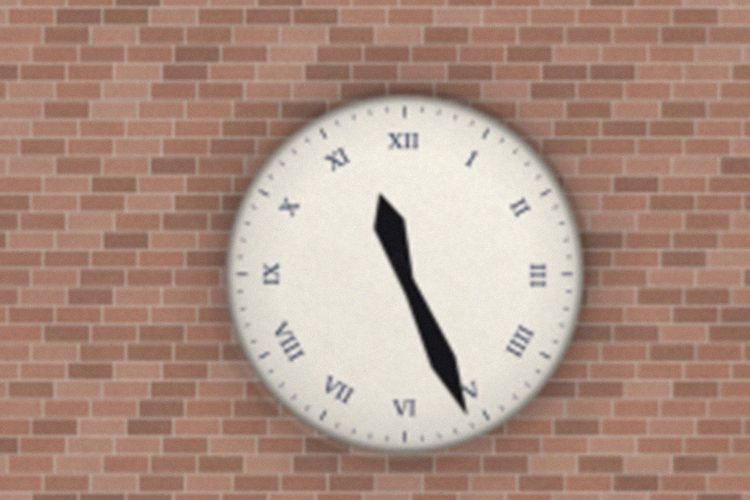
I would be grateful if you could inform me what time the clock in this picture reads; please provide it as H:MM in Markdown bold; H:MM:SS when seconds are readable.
**11:26**
